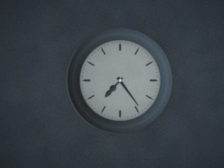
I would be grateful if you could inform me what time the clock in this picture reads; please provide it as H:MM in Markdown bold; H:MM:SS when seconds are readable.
**7:24**
